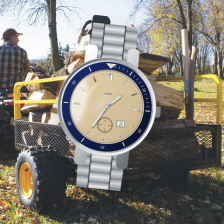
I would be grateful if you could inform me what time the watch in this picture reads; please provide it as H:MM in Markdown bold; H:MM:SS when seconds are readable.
**1:35**
